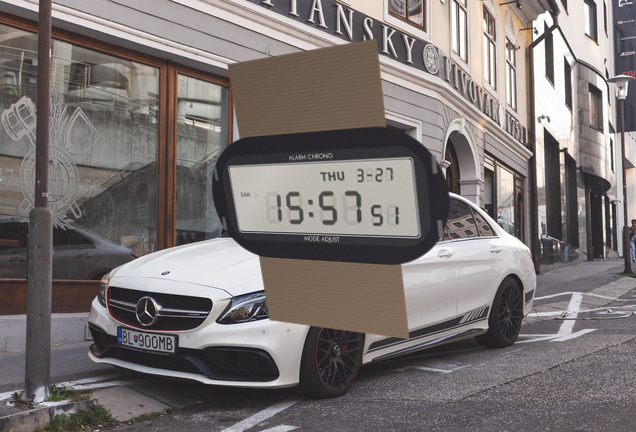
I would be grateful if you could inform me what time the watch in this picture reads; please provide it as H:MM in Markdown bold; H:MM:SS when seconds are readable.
**15:57:51**
